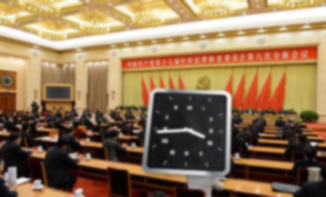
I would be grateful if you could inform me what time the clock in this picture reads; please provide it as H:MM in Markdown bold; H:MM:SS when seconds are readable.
**3:44**
